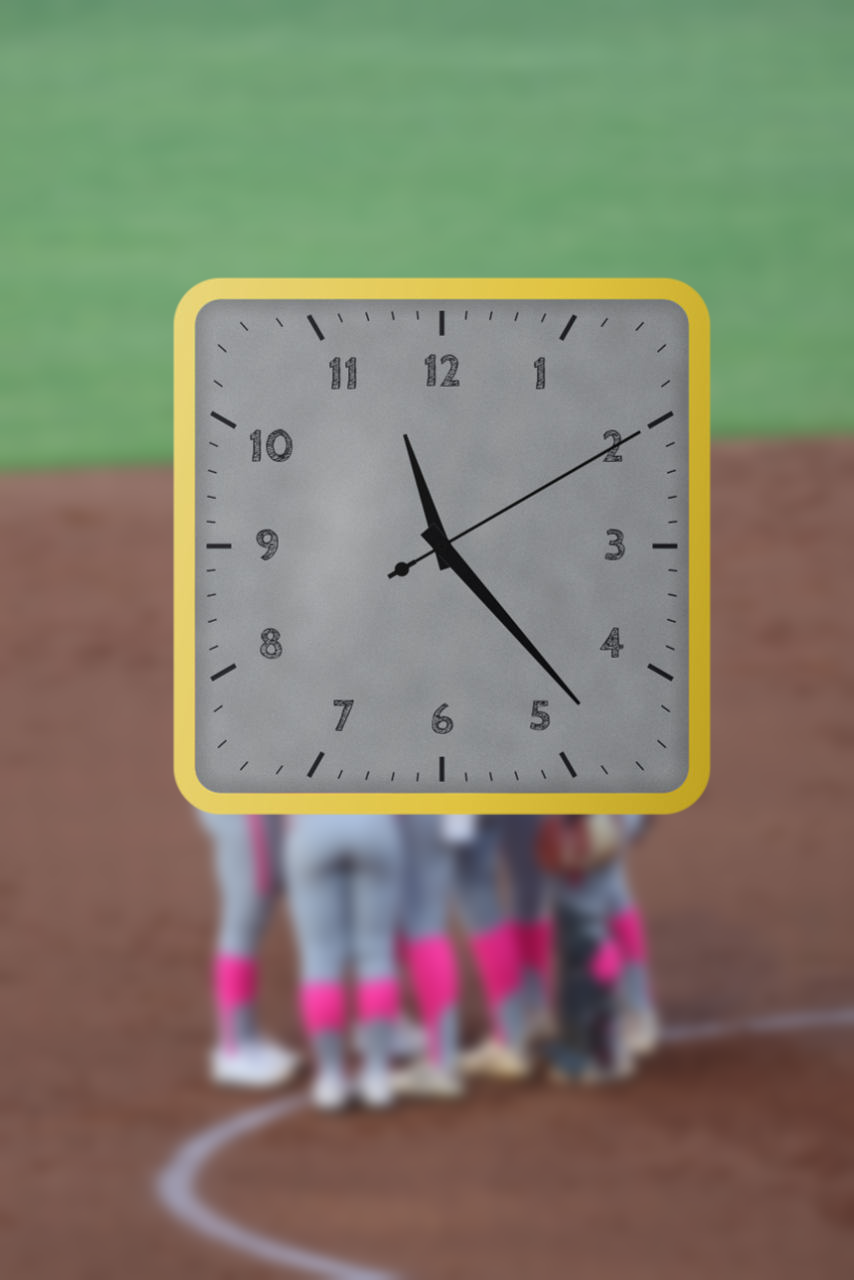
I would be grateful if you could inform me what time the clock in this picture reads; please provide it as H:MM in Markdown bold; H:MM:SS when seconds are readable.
**11:23:10**
